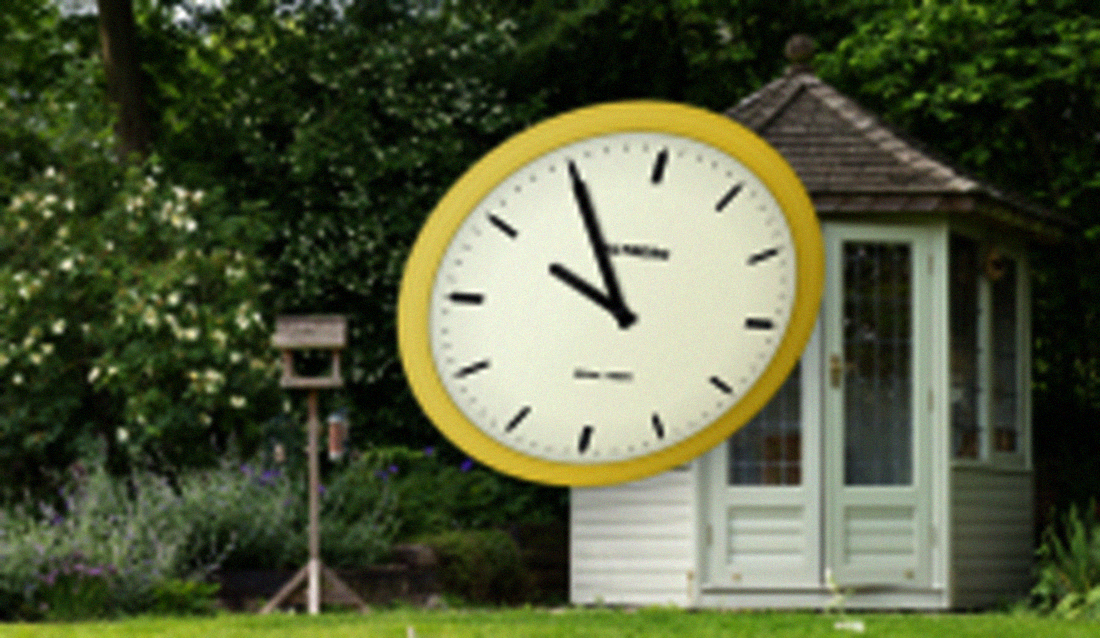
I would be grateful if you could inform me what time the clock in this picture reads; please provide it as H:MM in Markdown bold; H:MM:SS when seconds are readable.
**9:55**
